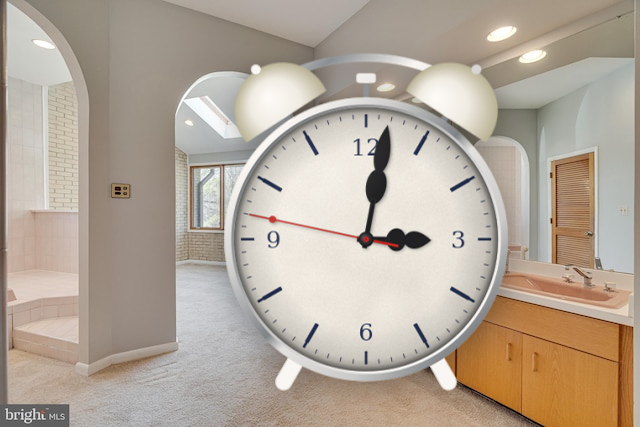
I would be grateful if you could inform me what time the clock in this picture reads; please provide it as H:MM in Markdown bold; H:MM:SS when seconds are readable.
**3:01:47**
